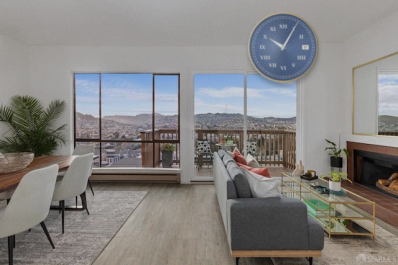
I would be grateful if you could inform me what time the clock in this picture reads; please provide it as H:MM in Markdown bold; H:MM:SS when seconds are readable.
**10:05**
